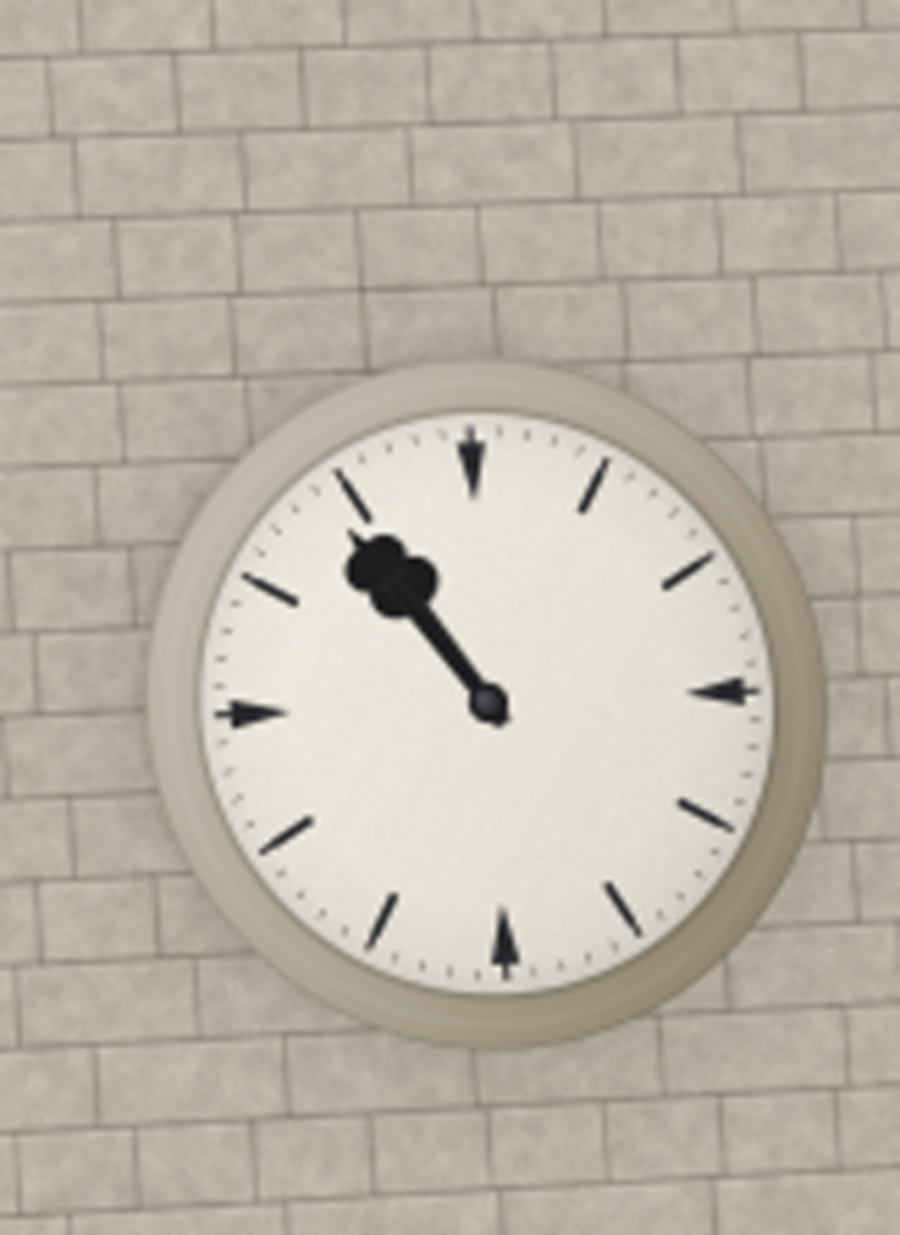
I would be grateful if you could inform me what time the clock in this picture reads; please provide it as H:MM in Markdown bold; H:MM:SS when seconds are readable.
**10:54**
